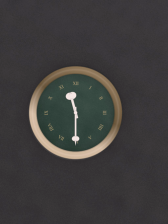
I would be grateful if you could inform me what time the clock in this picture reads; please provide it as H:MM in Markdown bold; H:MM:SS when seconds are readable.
**11:30**
